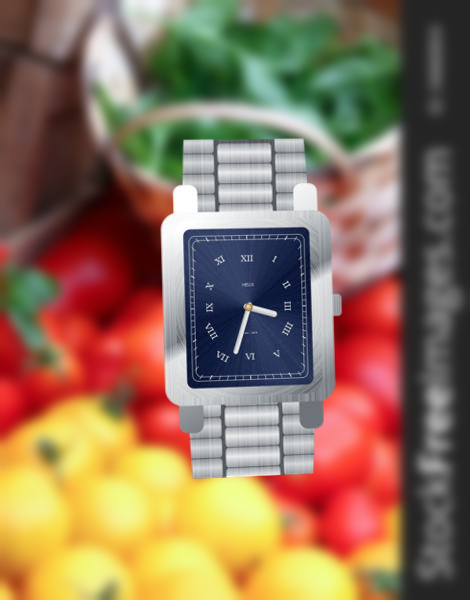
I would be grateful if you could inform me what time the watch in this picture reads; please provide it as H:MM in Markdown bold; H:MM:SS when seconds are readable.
**3:33**
